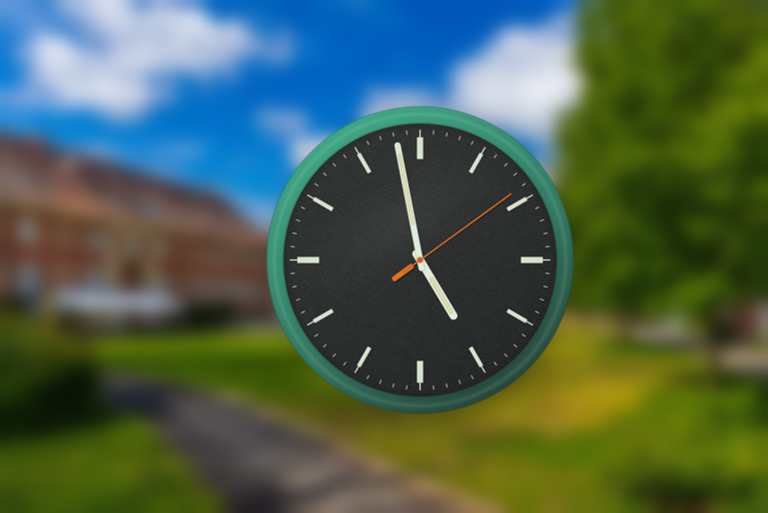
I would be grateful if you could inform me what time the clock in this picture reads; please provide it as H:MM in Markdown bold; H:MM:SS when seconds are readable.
**4:58:09**
